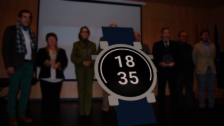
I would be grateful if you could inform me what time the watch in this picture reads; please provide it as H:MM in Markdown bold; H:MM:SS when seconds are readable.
**18:35**
